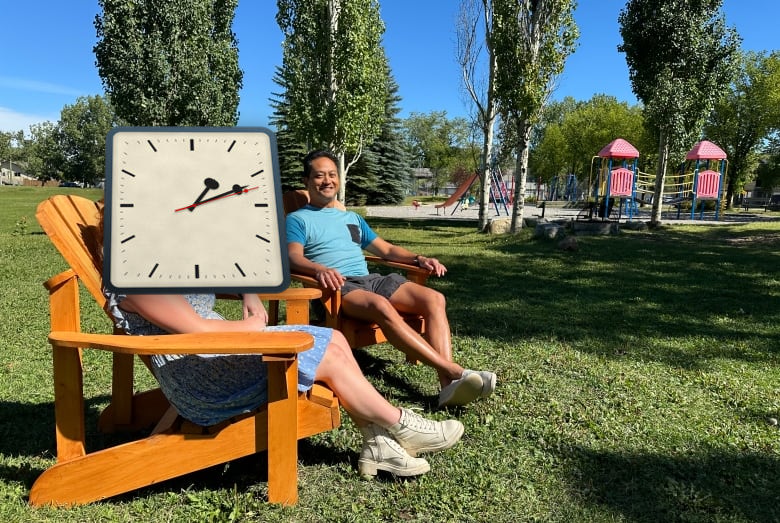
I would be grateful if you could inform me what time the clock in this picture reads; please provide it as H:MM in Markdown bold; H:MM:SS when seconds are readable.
**1:11:12**
